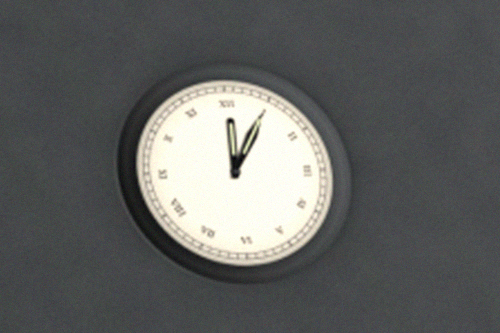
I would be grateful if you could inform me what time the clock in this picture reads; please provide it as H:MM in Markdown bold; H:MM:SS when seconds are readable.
**12:05**
